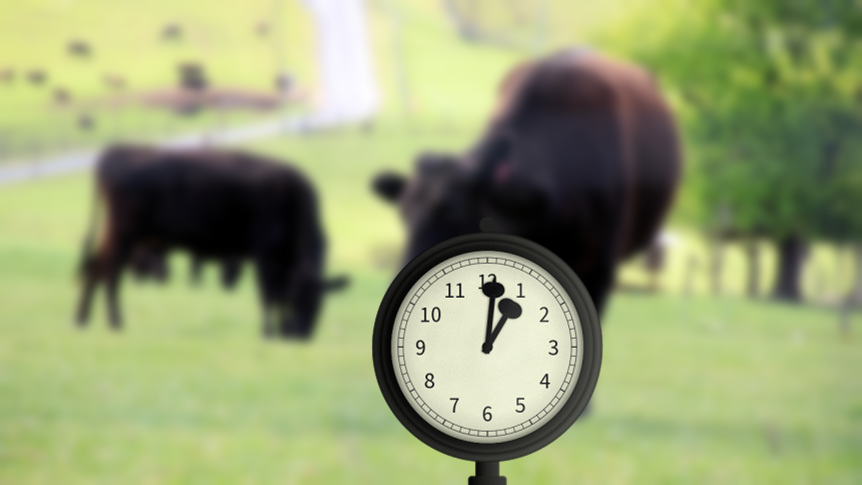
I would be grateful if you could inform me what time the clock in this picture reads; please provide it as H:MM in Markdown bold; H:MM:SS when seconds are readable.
**1:01**
